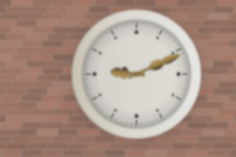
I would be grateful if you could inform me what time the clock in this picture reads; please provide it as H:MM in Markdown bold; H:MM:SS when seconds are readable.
**9:11**
